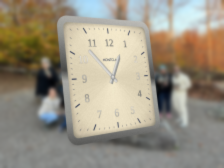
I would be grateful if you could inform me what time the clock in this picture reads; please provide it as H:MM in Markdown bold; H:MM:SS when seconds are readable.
**12:53**
